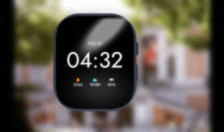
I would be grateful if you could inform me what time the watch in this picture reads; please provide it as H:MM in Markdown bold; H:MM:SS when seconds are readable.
**4:32**
